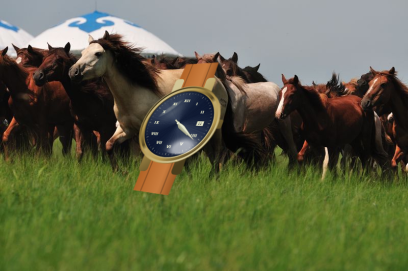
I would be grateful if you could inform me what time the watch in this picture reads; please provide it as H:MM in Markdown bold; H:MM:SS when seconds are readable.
**4:21**
